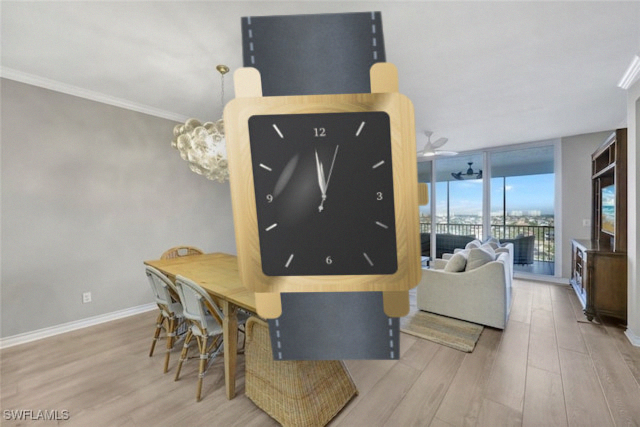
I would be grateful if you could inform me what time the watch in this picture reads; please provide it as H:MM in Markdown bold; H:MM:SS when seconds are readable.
**11:59:03**
